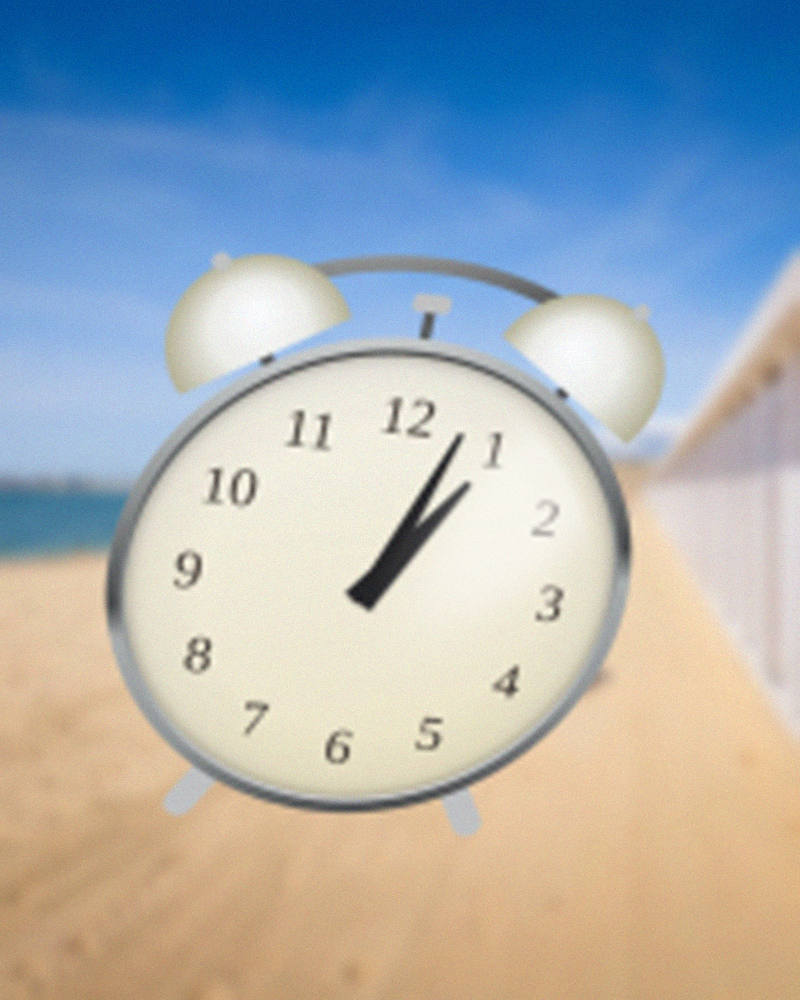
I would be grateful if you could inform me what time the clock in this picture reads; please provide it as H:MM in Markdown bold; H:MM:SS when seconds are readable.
**1:03**
